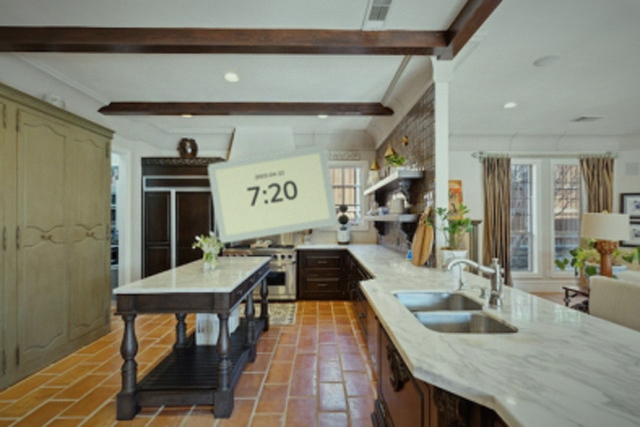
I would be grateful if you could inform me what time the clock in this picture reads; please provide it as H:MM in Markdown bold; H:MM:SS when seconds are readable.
**7:20**
